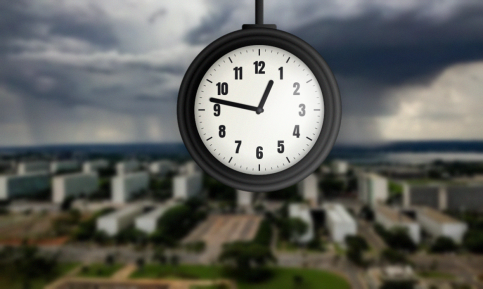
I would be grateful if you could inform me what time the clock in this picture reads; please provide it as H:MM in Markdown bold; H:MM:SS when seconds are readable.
**12:47**
